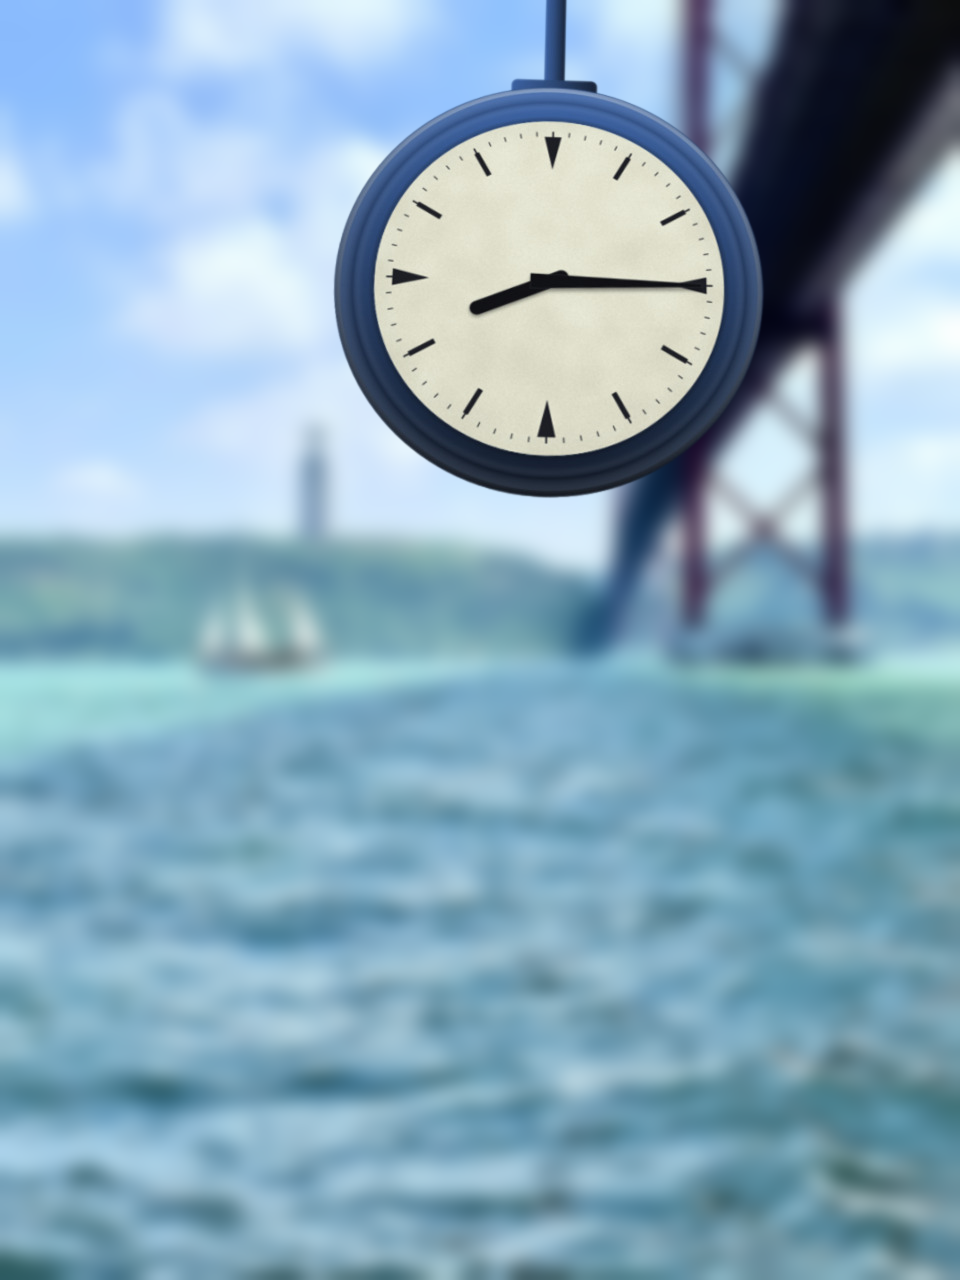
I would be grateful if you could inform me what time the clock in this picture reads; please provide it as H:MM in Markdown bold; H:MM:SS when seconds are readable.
**8:15**
